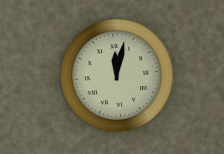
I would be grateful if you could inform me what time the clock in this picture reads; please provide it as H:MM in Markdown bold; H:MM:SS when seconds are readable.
**12:03**
